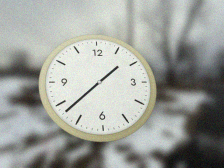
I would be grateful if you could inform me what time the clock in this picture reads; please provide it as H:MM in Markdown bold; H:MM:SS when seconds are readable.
**1:38**
